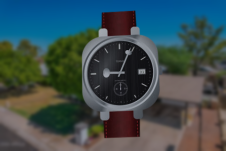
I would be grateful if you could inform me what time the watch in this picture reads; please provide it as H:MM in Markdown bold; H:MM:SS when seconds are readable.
**9:04**
